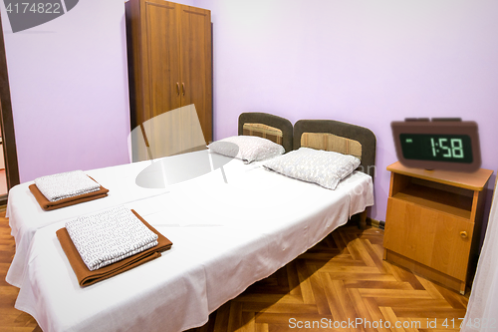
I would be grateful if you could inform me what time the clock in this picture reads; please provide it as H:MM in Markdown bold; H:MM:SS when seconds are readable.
**1:58**
